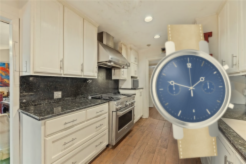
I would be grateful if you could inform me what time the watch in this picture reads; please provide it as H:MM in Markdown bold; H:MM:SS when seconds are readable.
**1:48**
